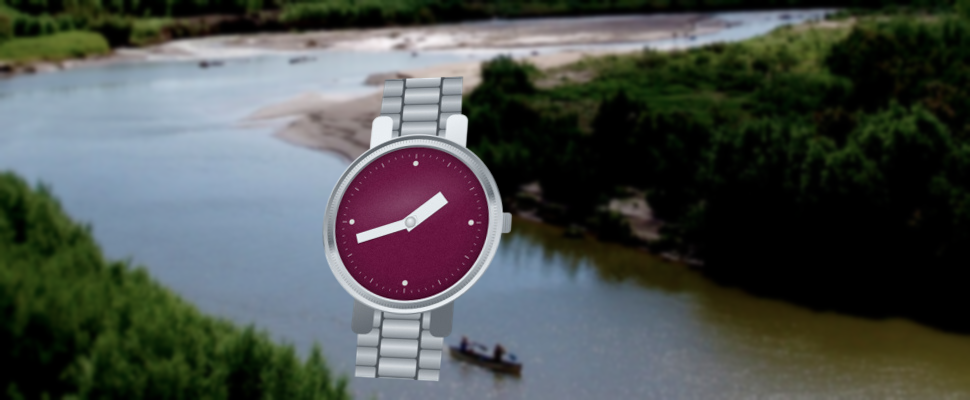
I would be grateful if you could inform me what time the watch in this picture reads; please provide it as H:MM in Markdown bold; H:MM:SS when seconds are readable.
**1:42**
